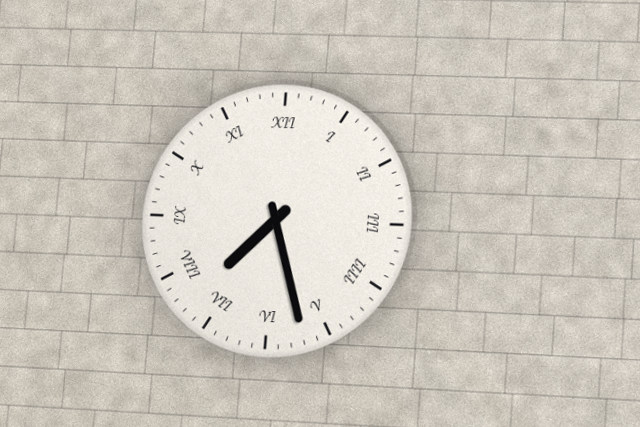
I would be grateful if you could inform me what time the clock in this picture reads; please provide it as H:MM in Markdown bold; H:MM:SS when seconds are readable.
**7:27**
